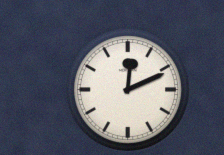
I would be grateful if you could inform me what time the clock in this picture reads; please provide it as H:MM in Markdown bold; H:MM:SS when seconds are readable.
**12:11**
